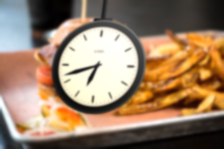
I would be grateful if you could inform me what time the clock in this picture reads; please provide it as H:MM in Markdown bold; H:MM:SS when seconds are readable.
**6:42**
